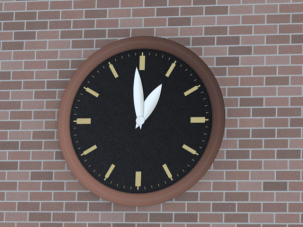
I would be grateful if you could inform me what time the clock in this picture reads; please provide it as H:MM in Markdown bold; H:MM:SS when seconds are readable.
**12:59**
